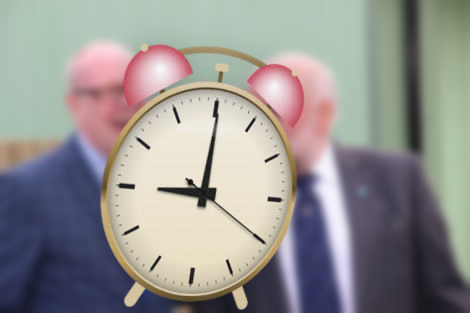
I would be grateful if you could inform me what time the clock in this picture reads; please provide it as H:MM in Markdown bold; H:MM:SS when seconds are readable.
**9:00:20**
